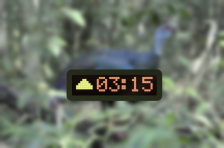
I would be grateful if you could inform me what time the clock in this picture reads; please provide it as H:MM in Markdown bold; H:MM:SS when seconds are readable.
**3:15**
